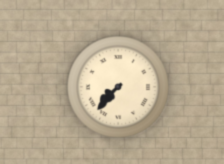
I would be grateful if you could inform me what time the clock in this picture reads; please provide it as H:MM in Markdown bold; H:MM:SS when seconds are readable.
**7:37**
